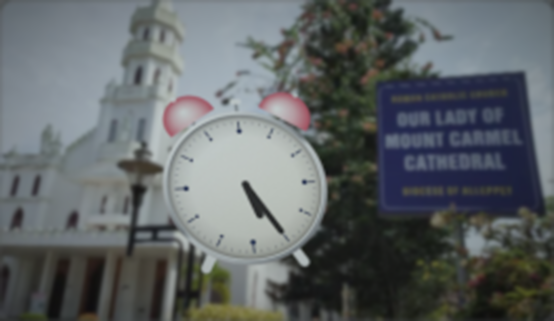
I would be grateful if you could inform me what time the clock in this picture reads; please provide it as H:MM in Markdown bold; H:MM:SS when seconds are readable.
**5:25**
